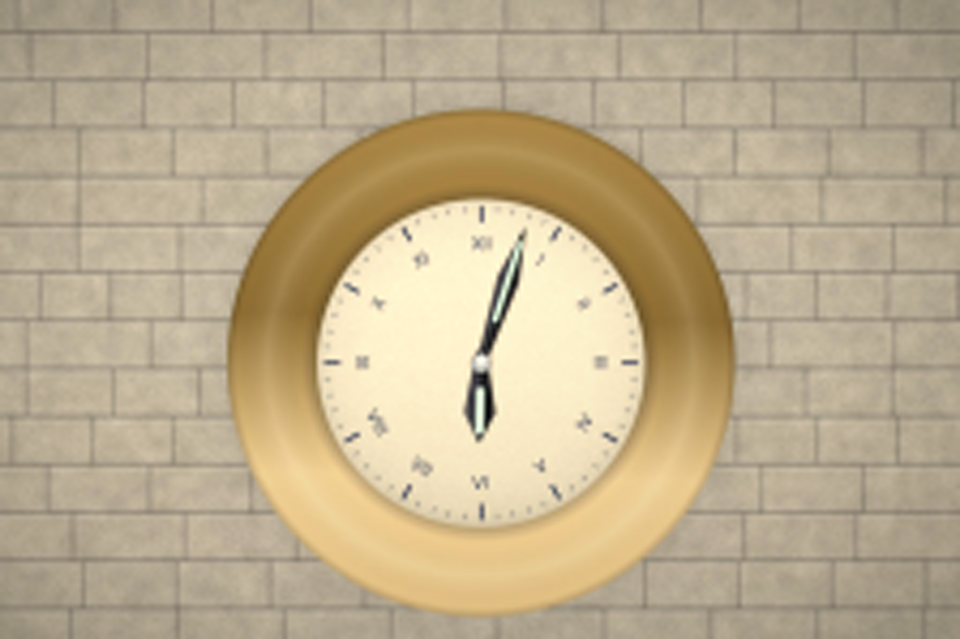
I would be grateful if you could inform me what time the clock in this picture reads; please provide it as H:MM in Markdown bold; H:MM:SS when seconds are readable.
**6:03**
